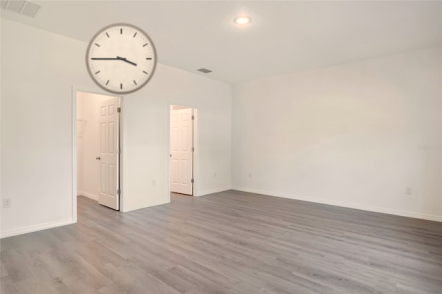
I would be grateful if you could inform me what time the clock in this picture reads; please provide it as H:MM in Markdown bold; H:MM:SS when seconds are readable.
**3:45**
